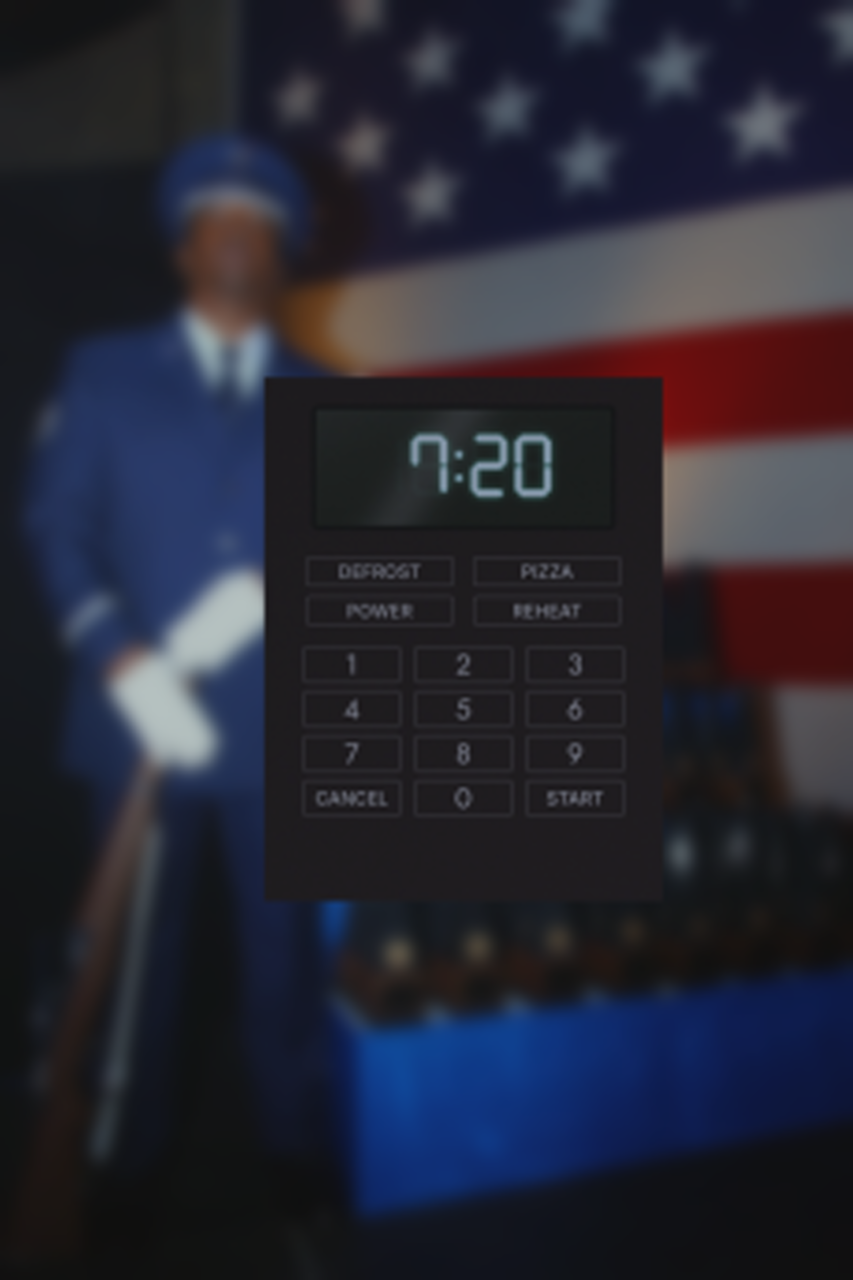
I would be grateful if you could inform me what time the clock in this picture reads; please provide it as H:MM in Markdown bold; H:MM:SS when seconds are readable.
**7:20**
